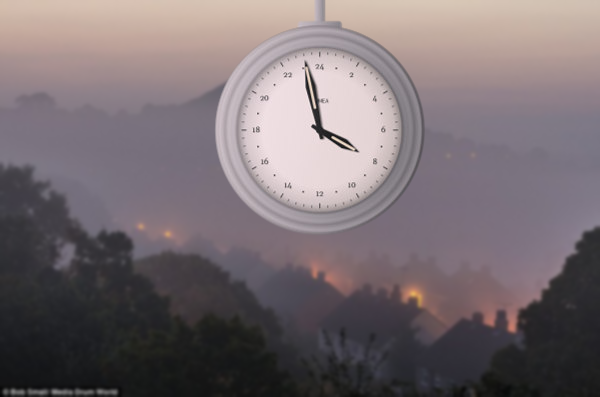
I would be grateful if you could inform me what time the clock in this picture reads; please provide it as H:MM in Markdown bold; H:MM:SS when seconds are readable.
**7:58**
